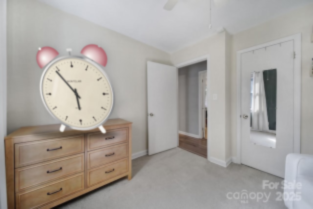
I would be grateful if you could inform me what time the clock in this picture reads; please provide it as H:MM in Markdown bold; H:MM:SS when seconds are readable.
**5:54**
